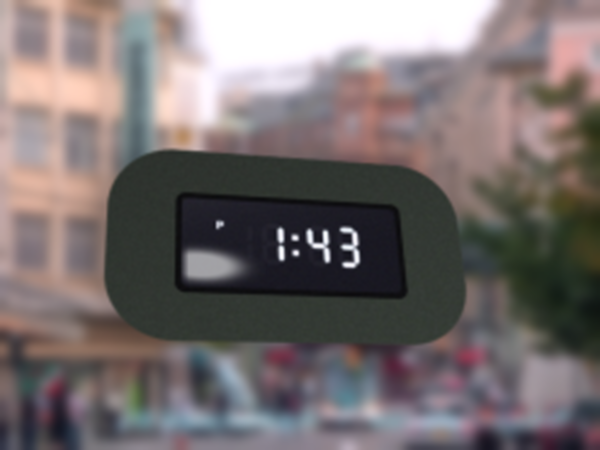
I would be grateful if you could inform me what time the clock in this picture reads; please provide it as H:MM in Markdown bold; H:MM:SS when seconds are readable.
**1:43**
